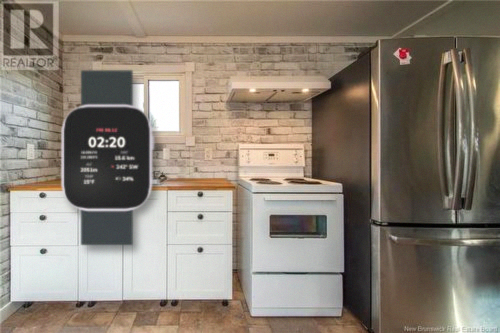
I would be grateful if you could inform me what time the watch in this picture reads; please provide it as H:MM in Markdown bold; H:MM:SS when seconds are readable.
**2:20**
